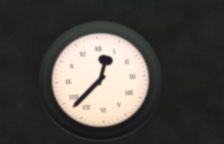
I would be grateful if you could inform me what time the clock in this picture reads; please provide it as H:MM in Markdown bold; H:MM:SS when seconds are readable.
**12:38**
